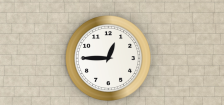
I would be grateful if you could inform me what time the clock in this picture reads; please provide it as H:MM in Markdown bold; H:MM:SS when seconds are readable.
**12:45**
